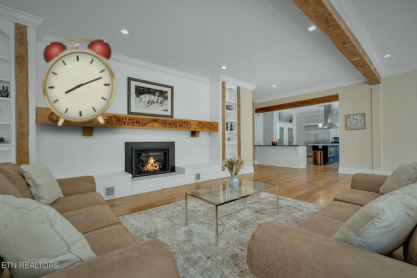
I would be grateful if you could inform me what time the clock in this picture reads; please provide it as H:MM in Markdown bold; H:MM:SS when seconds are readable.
**8:12**
